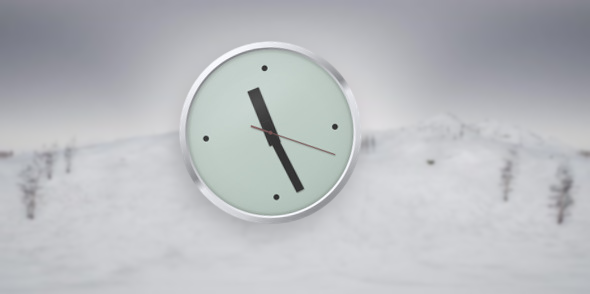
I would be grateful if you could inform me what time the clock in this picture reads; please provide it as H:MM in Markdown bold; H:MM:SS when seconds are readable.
**11:26:19**
